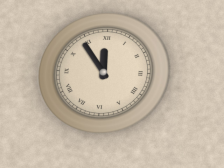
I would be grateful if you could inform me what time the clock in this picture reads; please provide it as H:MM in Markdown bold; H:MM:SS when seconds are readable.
**11:54**
